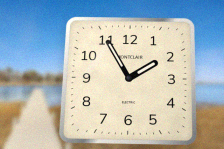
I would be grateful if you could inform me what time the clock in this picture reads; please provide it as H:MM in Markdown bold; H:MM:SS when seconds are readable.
**1:55**
